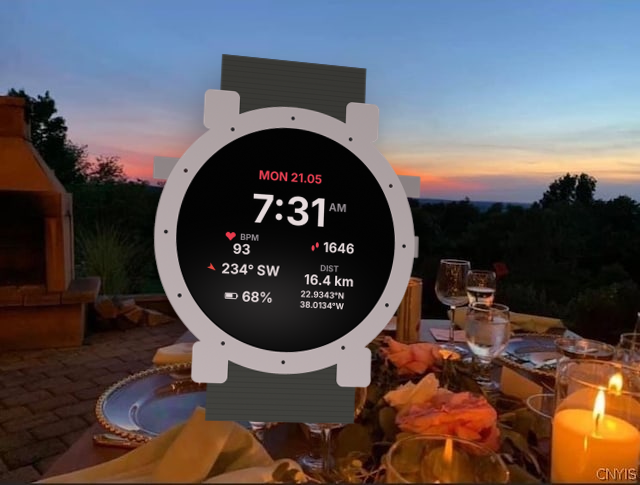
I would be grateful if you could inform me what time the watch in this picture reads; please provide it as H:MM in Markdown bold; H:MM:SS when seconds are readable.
**7:31**
